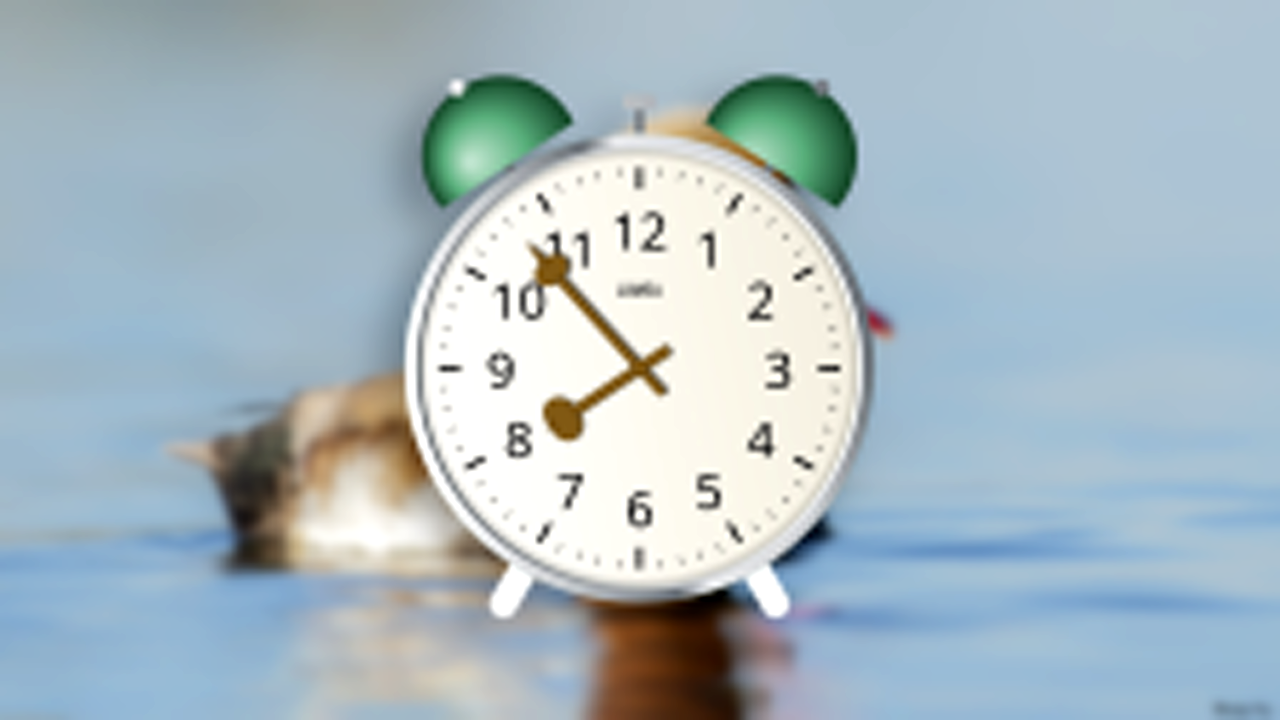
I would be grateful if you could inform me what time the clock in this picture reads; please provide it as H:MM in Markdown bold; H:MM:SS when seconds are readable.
**7:53**
